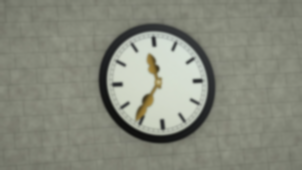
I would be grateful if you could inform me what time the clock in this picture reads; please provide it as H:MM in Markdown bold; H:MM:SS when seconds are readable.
**11:36**
